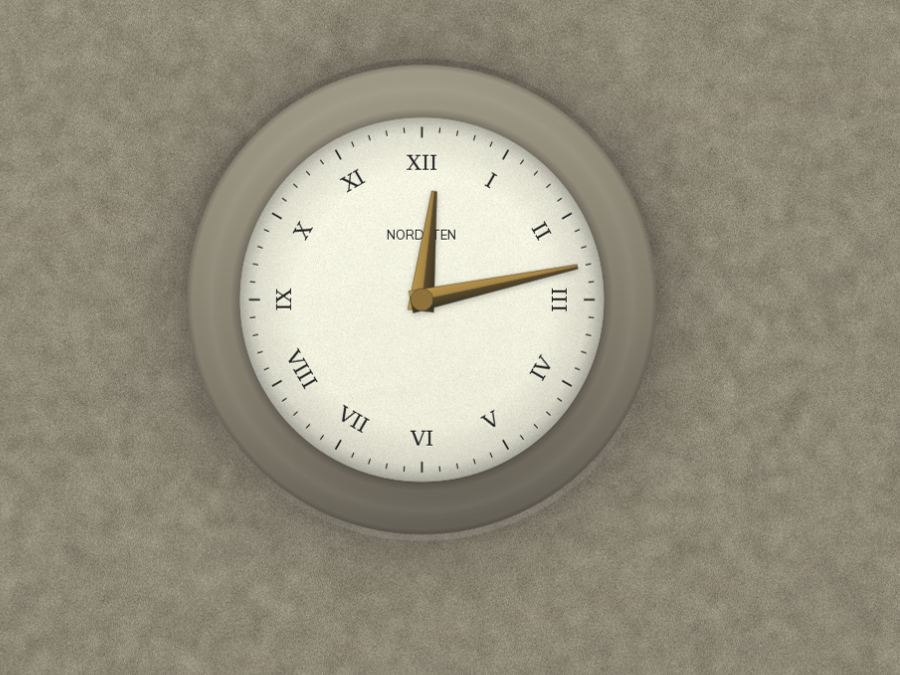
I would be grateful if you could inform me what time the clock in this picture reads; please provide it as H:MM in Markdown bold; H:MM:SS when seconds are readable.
**12:13**
